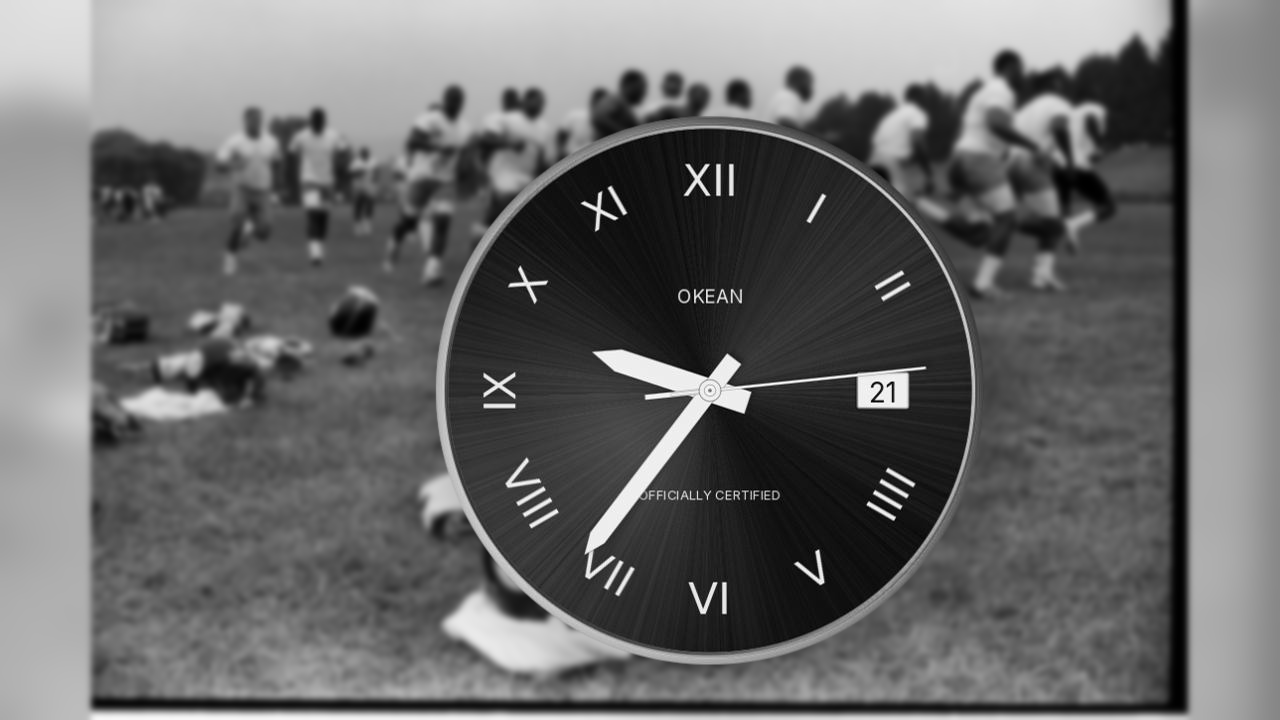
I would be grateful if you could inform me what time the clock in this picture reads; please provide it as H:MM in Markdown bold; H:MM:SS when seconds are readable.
**9:36:14**
